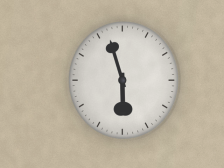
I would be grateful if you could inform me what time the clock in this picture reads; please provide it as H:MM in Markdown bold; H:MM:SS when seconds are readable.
**5:57**
